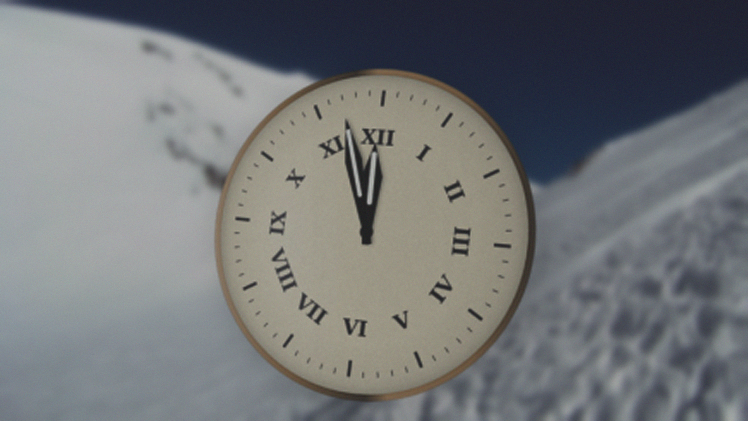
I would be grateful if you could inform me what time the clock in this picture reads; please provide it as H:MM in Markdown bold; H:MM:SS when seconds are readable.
**11:57**
